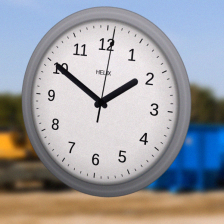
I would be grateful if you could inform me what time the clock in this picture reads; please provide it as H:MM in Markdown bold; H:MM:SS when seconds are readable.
**1:50:01**
